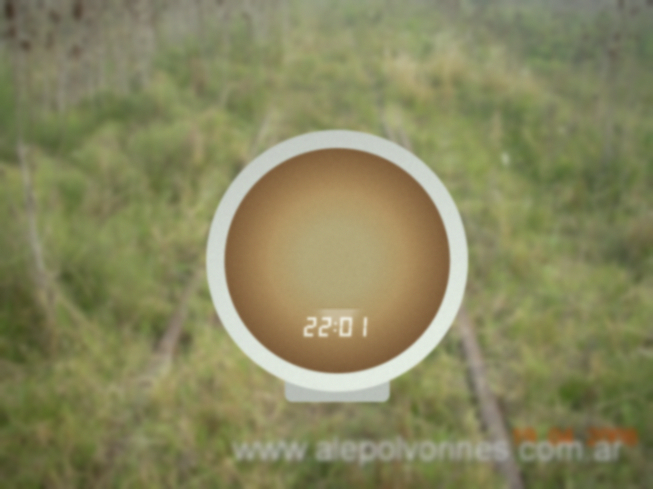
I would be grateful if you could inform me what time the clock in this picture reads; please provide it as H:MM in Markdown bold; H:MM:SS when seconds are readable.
**22:01**
